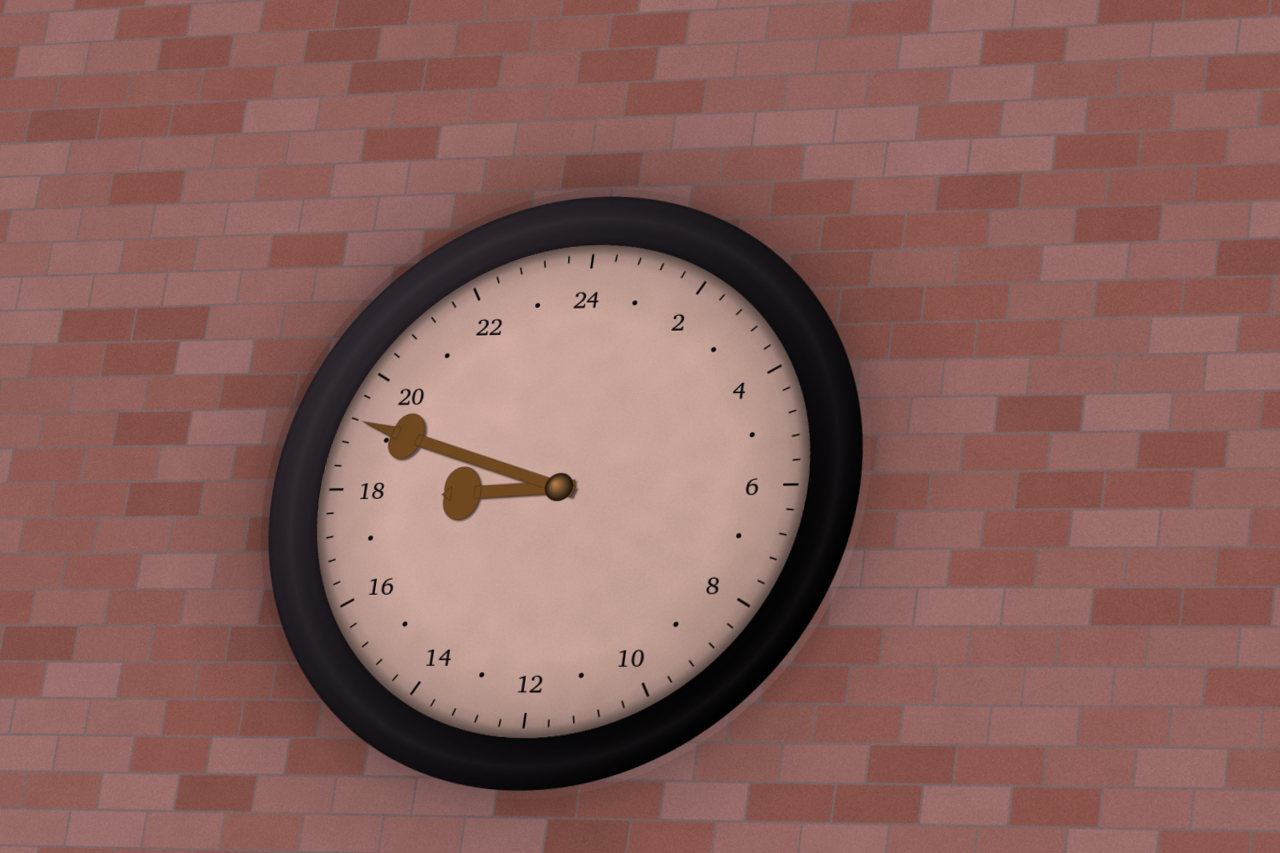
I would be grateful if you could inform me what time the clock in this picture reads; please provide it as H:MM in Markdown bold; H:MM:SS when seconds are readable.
**17:48**
